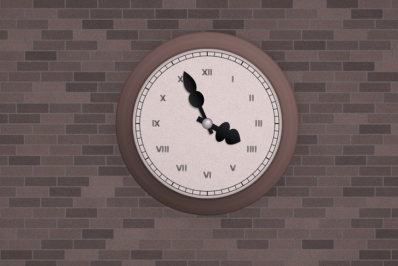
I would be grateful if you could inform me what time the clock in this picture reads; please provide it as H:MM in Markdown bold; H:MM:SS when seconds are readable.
**3:56**
